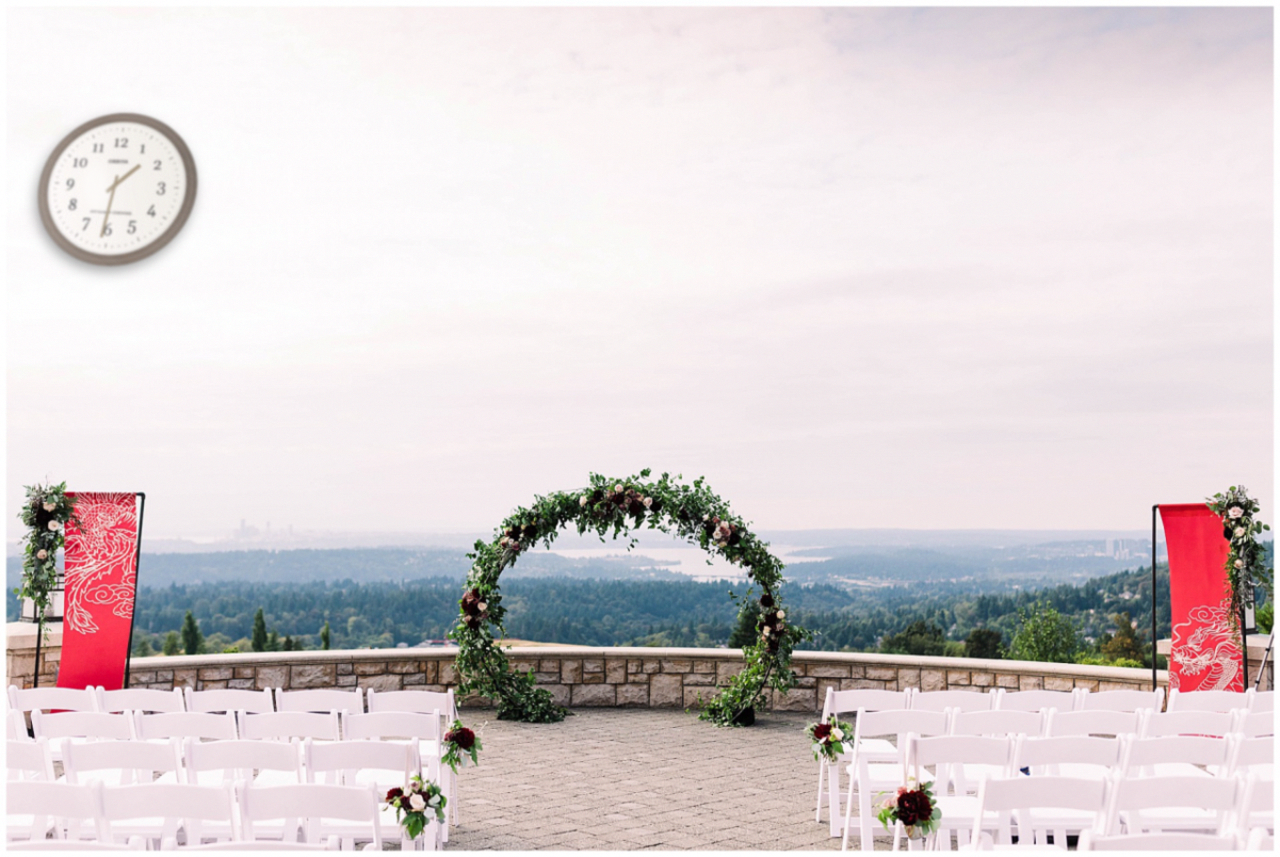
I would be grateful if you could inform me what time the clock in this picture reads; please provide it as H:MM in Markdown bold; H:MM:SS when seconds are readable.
**1:31**
